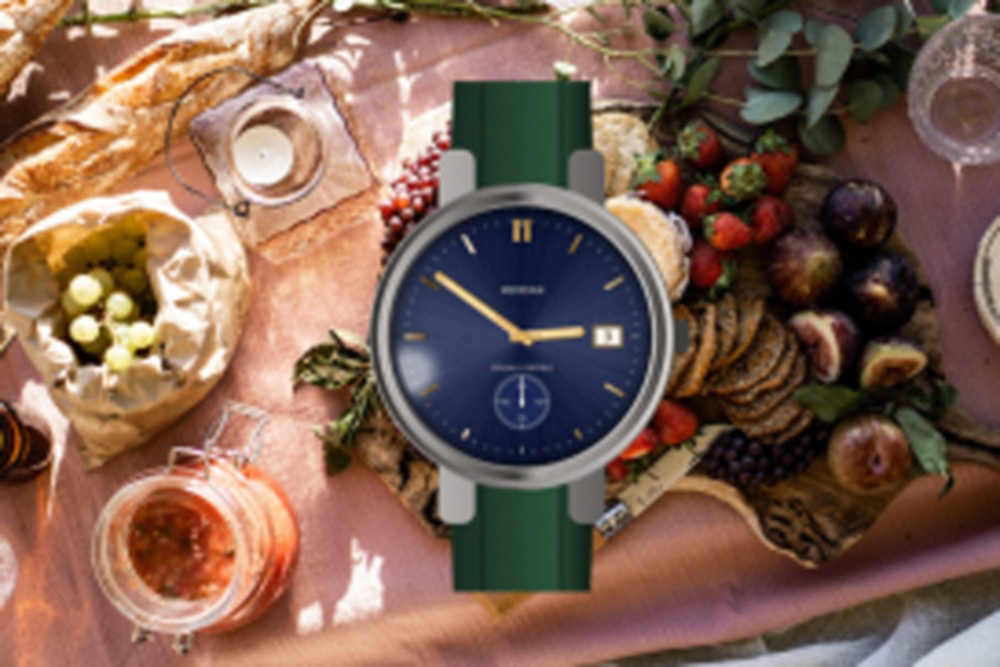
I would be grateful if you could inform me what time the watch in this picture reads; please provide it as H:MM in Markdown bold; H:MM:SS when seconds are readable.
**2:51**
